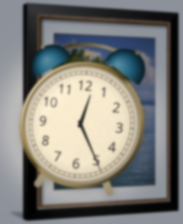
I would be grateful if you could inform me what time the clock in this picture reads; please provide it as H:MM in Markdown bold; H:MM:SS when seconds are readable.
**12:25**
